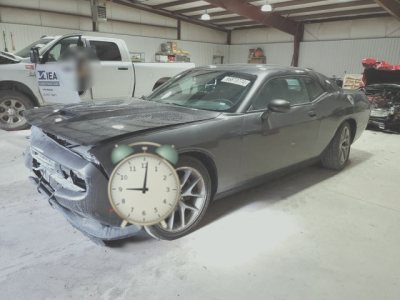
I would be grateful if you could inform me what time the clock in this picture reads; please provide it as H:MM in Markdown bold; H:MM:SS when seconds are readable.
**9:01**
